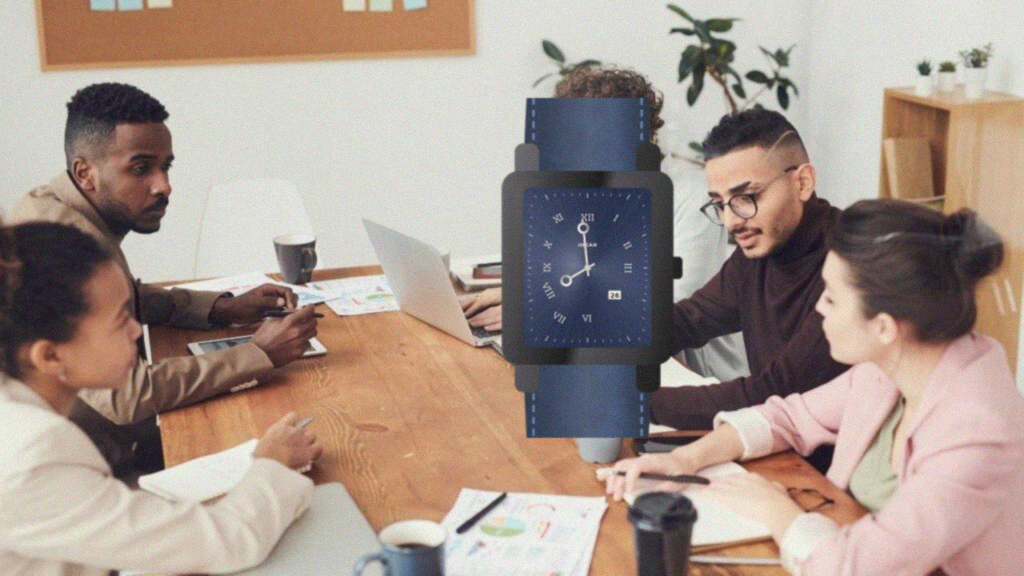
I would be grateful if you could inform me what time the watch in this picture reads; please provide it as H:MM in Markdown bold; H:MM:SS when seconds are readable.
**7:59**
